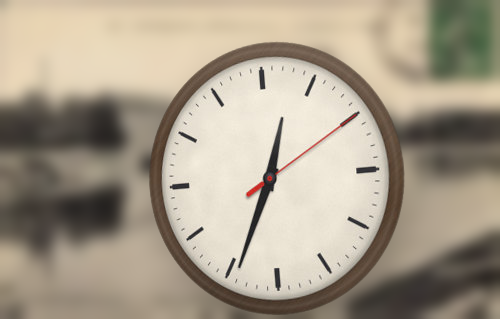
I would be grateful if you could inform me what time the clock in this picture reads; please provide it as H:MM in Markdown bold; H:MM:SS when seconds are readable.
**12:34:10**
